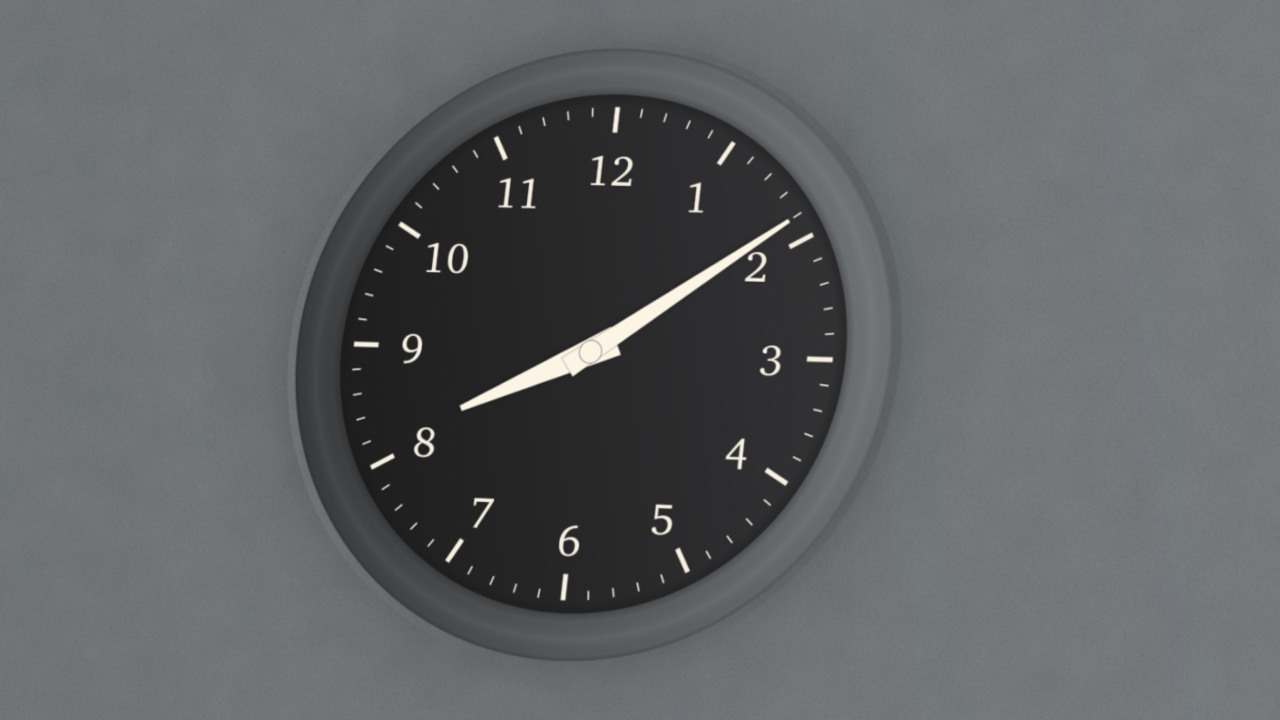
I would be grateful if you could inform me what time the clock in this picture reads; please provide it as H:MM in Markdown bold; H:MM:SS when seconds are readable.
**8:09**
